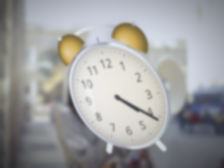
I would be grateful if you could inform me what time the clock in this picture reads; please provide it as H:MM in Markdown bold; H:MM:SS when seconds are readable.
**4:21**
